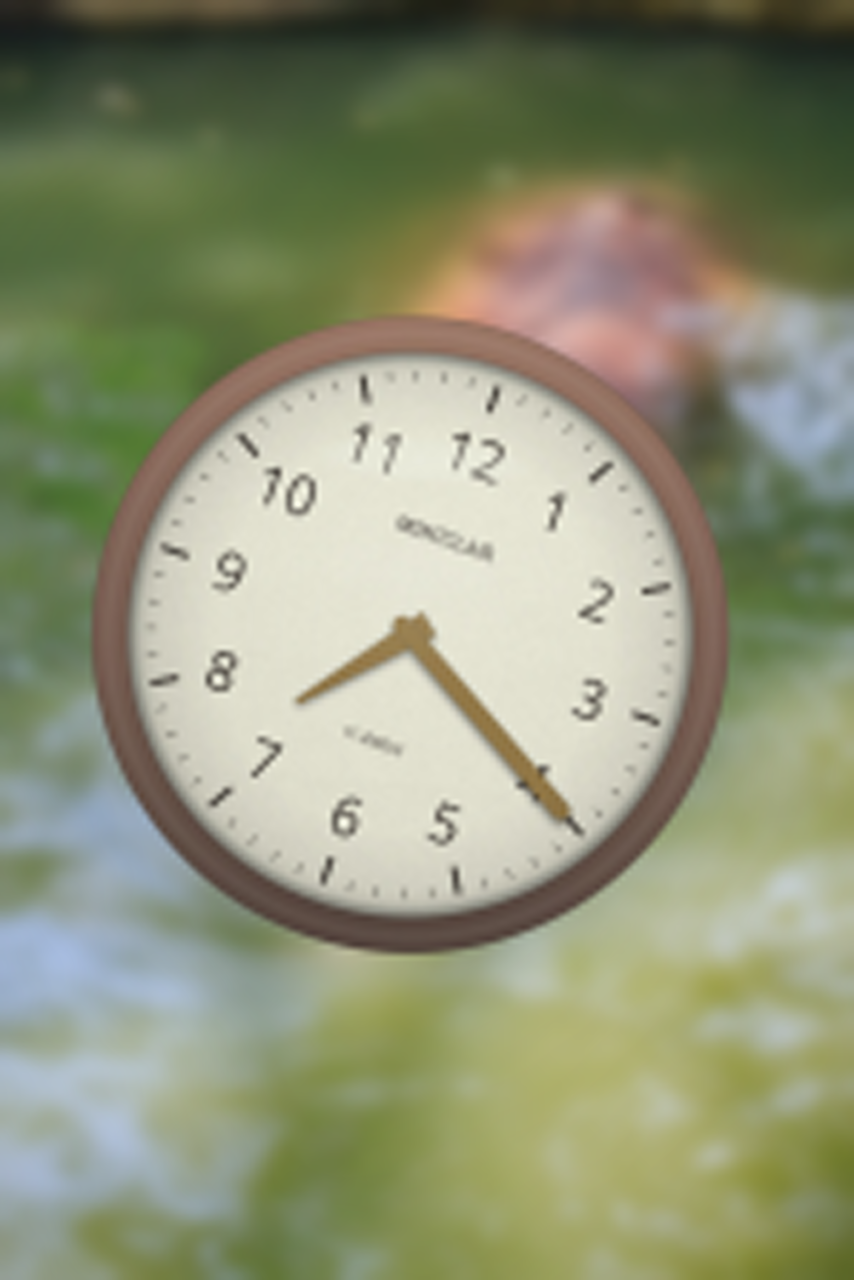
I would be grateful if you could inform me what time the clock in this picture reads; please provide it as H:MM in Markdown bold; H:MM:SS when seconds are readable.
**7:20**
